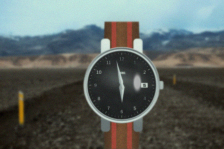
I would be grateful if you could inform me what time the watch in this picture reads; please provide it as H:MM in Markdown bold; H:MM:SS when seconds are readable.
**5:58**
